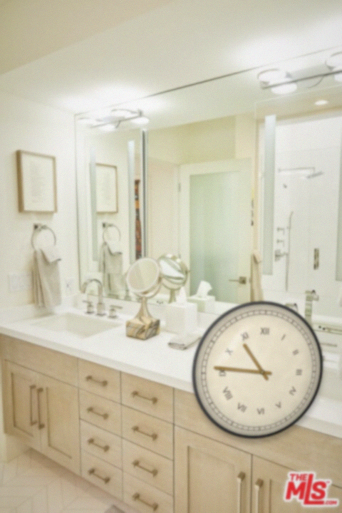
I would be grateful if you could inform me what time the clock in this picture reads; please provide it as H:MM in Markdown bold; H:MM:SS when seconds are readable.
**10:46**
